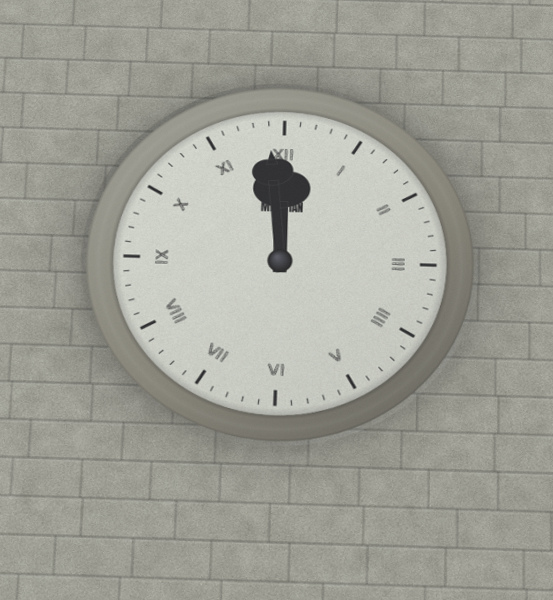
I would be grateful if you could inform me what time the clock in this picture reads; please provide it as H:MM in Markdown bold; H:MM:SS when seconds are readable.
**11:59**
